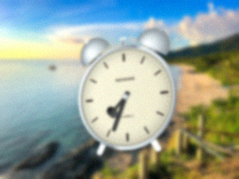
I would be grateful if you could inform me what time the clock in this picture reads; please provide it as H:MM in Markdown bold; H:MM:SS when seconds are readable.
**7:34**
